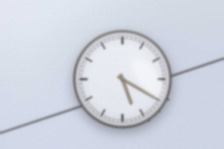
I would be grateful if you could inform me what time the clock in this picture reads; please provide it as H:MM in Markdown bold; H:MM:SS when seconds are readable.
**5:20**
